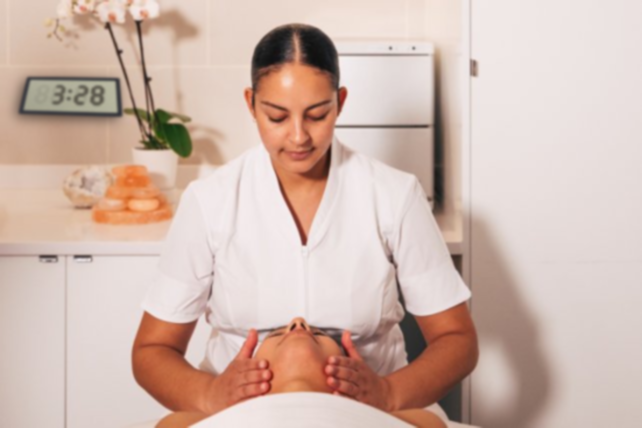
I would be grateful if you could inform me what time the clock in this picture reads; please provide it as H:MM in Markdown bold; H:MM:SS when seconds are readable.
**3:28**
